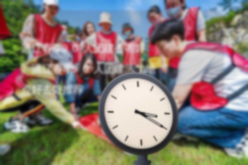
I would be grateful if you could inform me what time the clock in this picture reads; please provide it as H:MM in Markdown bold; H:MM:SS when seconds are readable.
**3:20**
